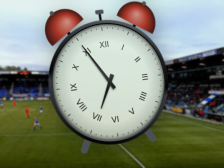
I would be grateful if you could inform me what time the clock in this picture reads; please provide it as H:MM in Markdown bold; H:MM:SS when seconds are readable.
**6:55**
